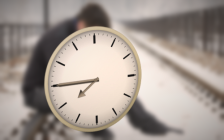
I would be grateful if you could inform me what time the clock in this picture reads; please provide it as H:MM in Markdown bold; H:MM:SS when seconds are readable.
**7:45**
